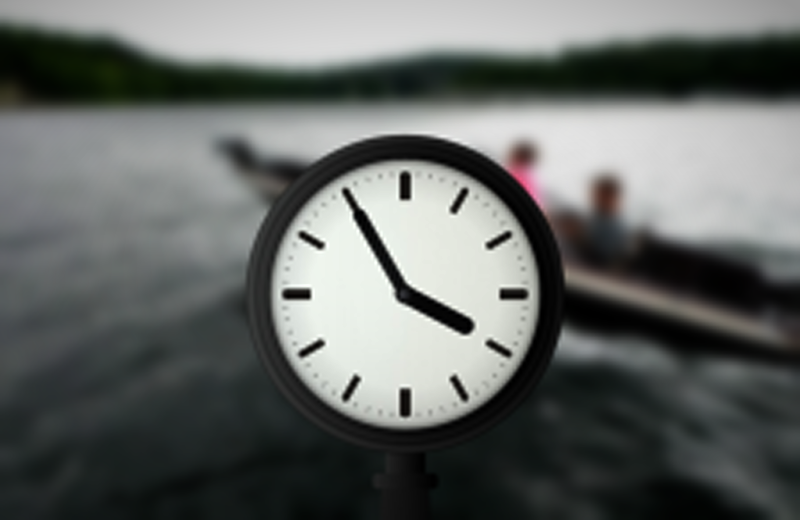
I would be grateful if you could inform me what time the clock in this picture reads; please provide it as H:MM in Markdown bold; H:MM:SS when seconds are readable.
**3:55**
